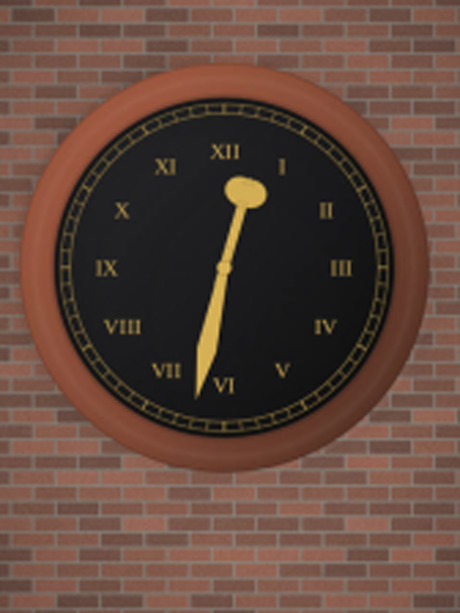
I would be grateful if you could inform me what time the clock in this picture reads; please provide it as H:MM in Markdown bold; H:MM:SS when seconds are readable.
**12:32**
